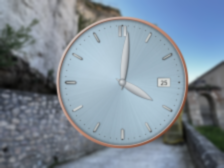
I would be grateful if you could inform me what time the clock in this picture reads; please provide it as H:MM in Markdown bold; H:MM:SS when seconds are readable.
**4:01**
